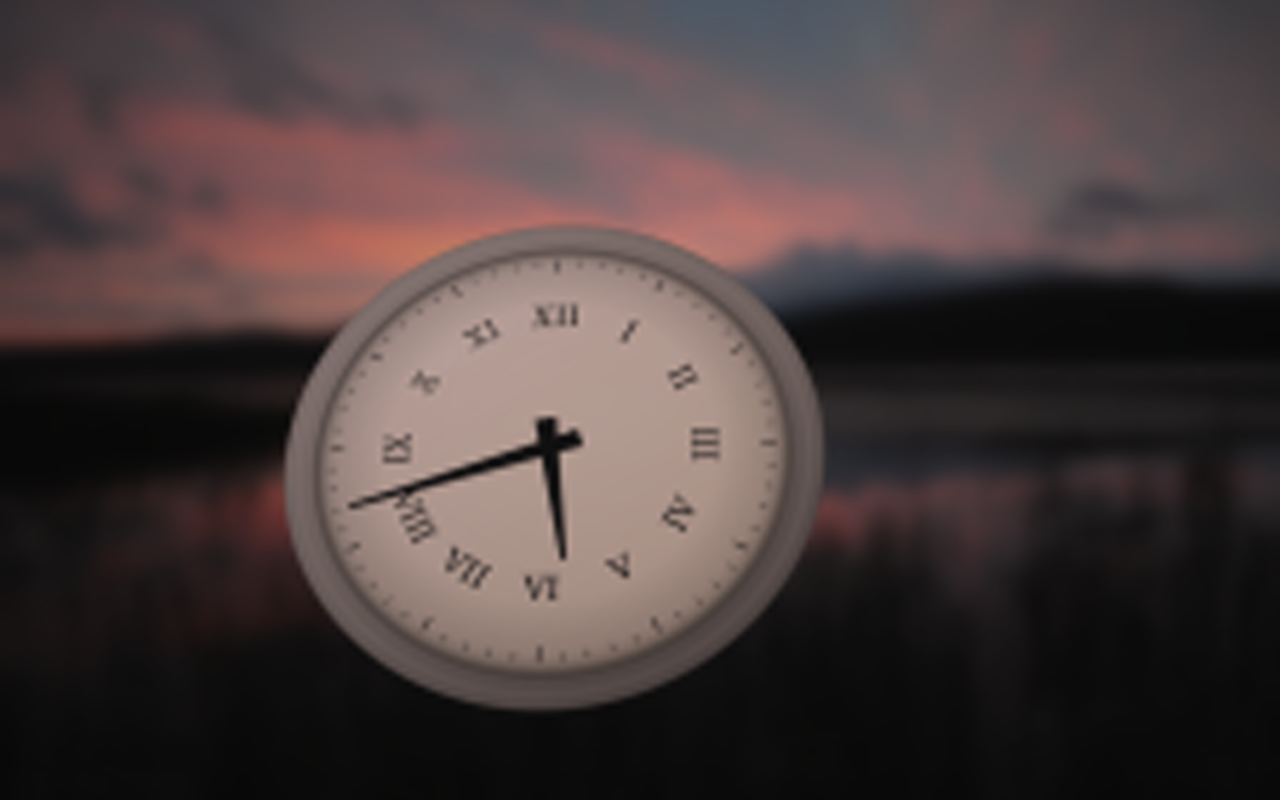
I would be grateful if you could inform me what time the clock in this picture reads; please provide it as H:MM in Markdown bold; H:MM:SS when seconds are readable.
**5:42**
